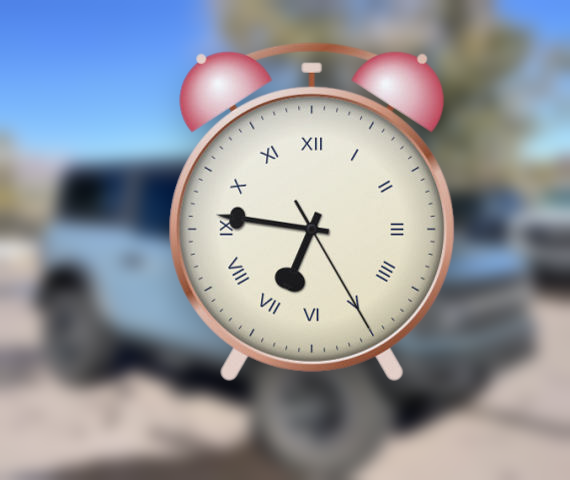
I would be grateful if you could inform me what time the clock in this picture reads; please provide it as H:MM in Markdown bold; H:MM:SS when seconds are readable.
**6:46:25**
